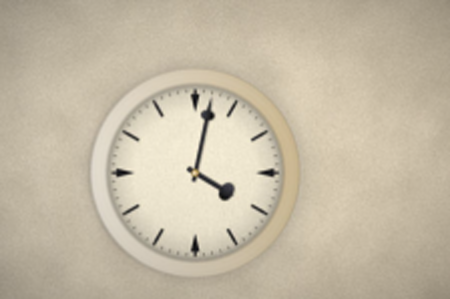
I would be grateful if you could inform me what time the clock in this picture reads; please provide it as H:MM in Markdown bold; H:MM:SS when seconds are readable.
**4:02**
